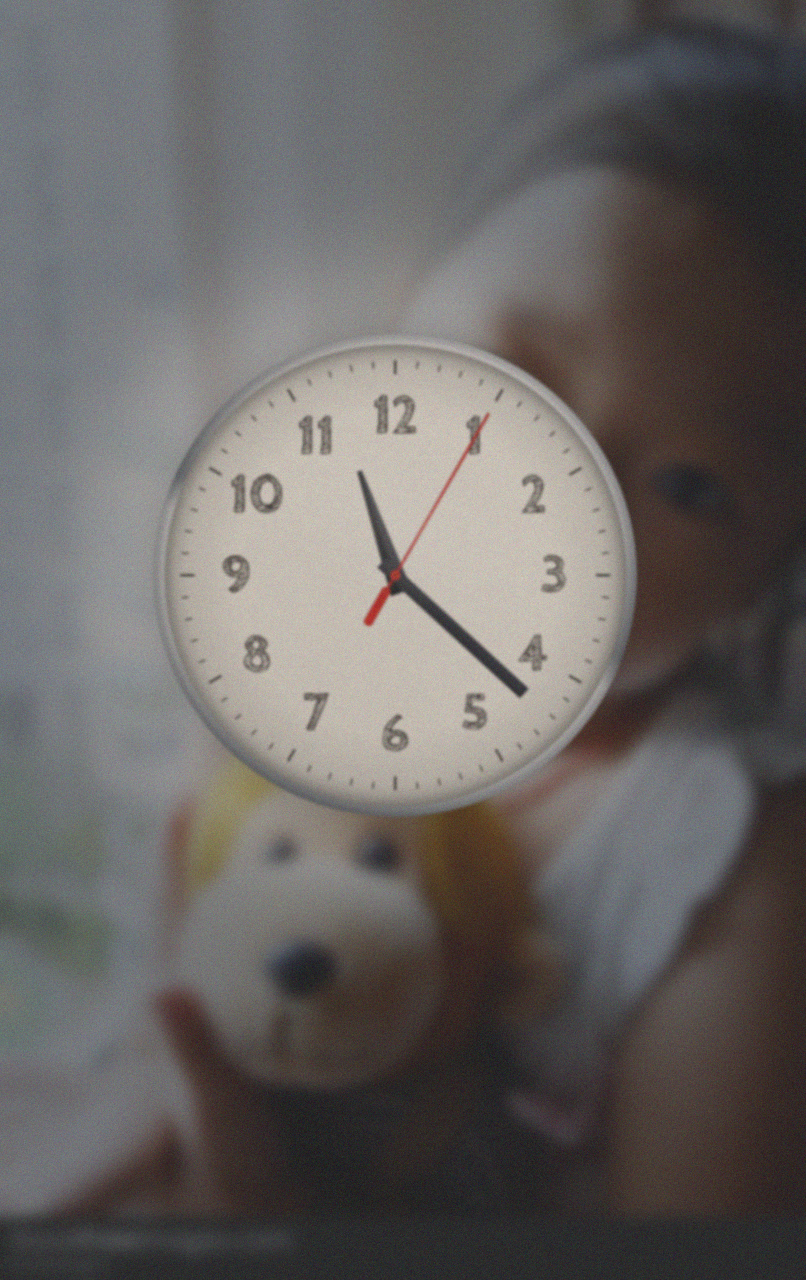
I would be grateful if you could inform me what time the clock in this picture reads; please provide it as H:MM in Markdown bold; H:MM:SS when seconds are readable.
**11:22:05**
